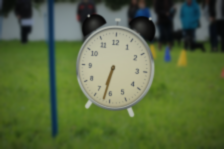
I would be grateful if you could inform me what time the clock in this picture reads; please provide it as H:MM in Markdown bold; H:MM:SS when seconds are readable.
**6:32**
